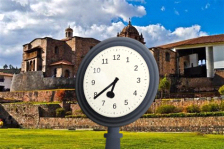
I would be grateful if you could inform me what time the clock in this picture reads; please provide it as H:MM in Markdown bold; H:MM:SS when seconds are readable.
**6:39**
